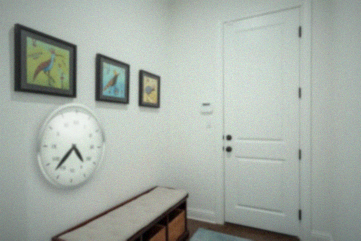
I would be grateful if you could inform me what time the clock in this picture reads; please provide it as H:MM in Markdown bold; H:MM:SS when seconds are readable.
**4:37**
